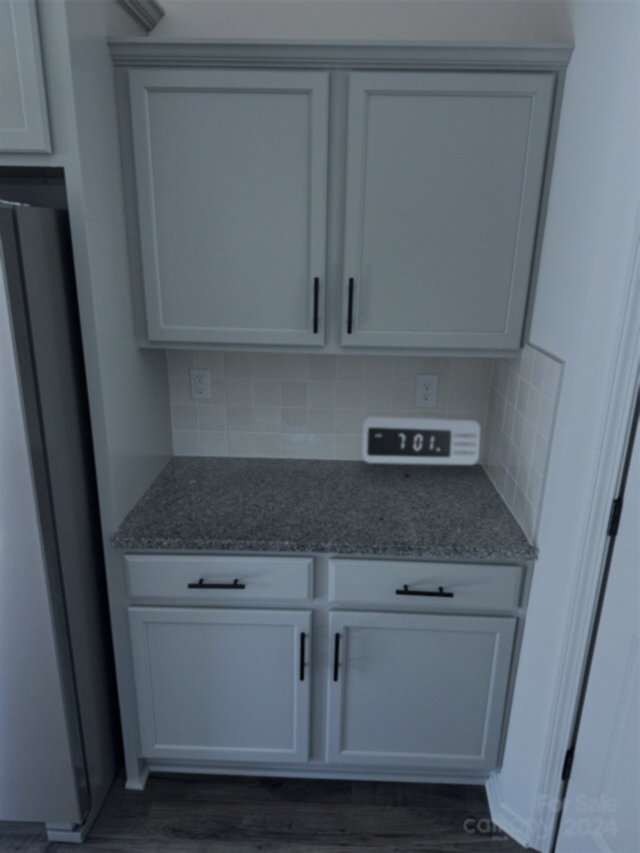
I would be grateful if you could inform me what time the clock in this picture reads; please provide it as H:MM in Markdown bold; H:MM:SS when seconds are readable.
**7:01**
